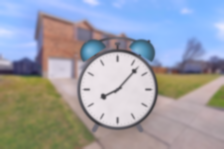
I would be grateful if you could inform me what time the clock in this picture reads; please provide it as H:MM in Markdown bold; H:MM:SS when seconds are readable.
**8:07**
